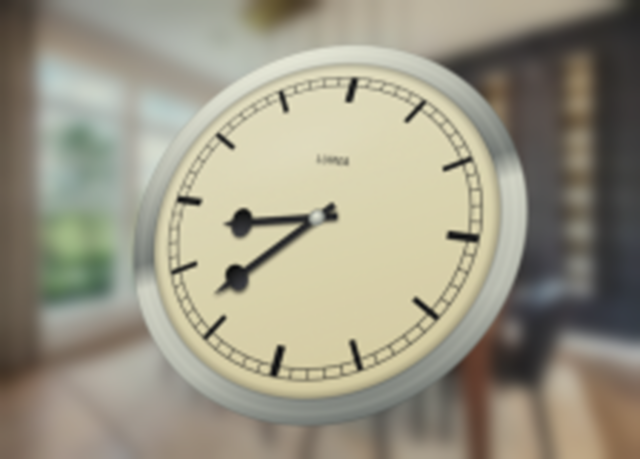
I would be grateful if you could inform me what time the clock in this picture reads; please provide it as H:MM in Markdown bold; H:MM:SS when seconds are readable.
**8:37**
